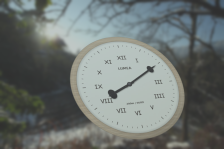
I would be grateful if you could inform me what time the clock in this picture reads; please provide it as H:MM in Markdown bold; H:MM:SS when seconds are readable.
**8:10**
